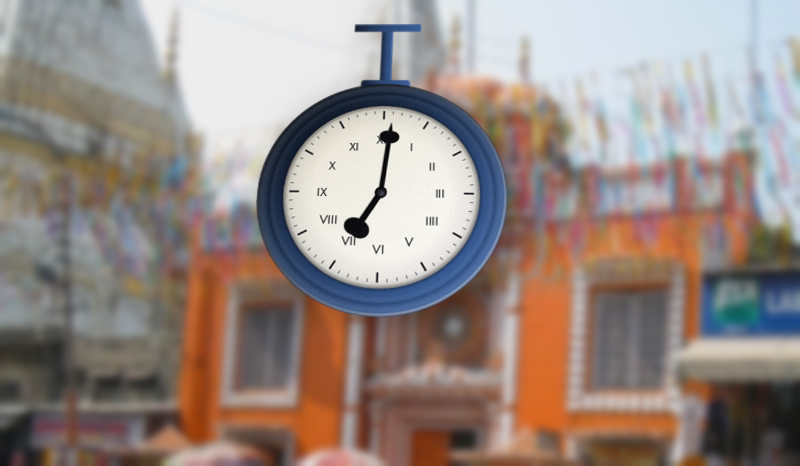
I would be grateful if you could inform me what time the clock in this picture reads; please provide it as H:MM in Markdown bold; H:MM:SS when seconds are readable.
**7:01**
